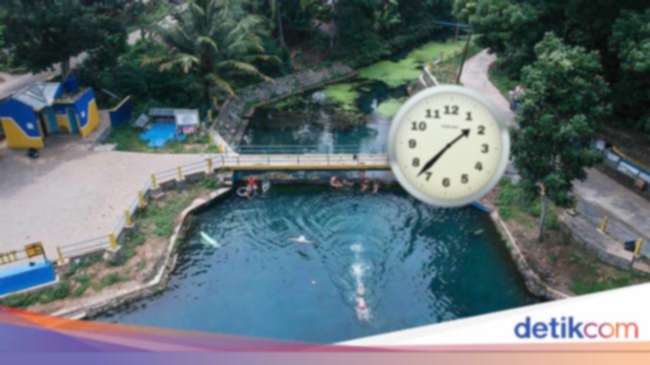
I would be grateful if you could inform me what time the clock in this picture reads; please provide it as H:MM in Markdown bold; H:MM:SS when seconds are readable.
**1:37**
